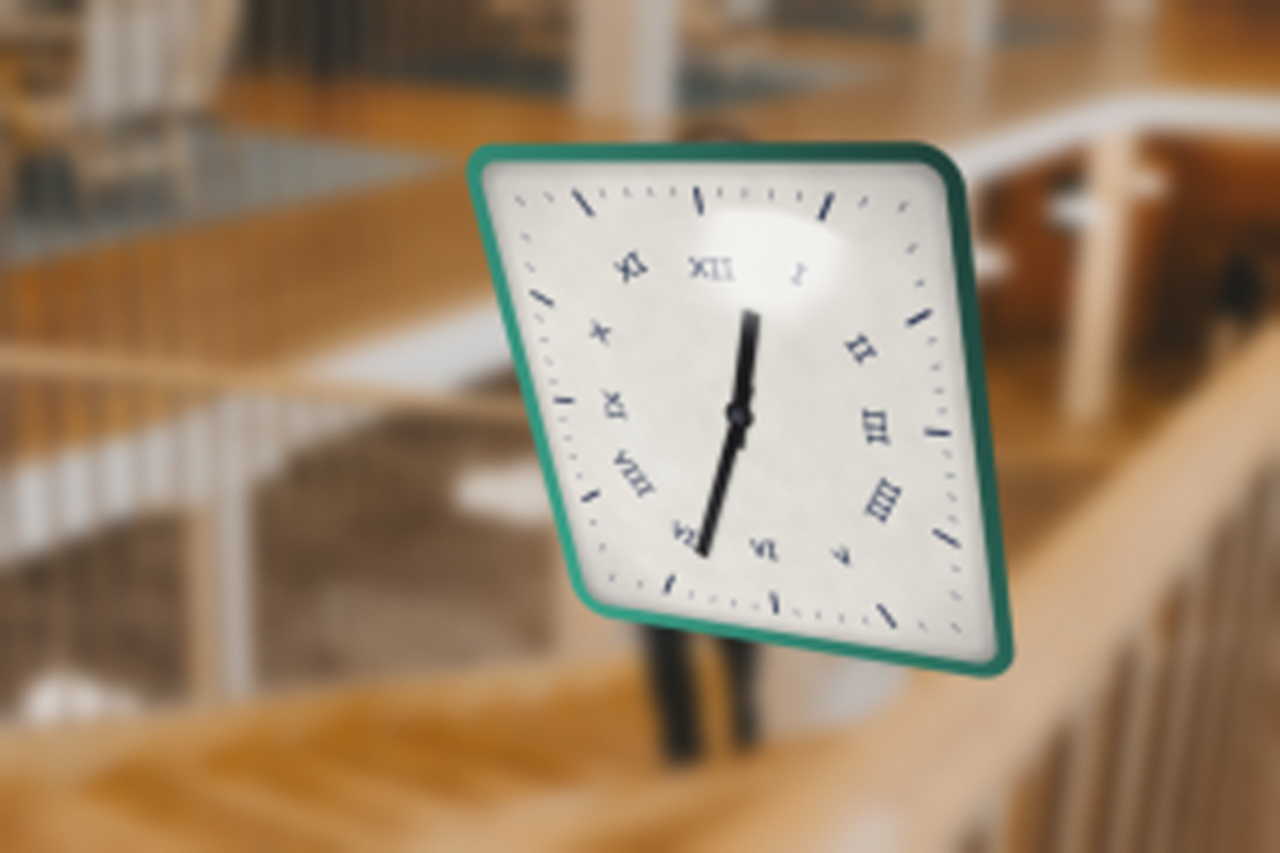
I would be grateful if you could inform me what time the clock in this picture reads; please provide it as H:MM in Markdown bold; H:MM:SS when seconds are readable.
**12:34**
